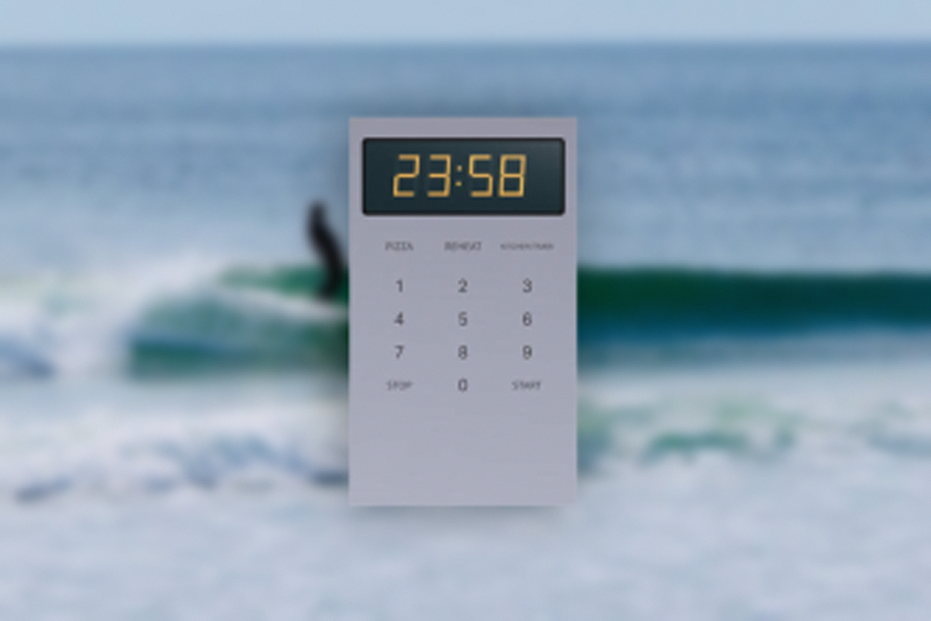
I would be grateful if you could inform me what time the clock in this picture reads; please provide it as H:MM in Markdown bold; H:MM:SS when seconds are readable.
**23:58**
